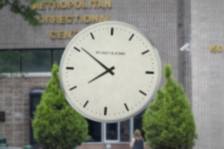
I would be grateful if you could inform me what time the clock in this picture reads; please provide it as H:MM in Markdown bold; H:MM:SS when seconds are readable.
**7:51**
